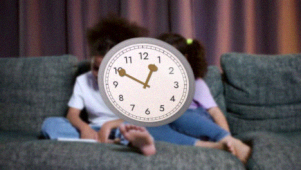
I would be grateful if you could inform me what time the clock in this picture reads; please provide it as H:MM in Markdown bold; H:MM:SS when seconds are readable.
**12:50**
